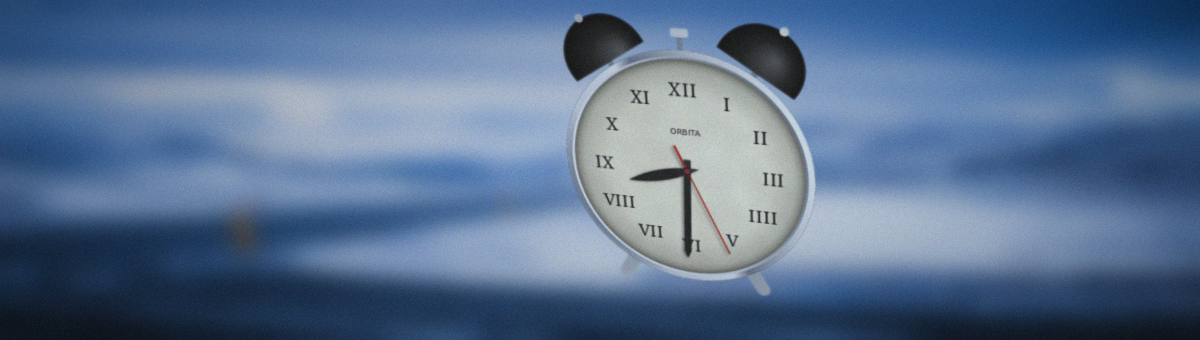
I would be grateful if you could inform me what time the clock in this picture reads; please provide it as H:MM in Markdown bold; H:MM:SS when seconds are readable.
**8:30:26**
